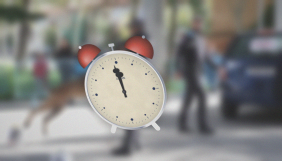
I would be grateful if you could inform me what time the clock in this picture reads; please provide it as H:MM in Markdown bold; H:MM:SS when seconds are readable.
**11:59**
